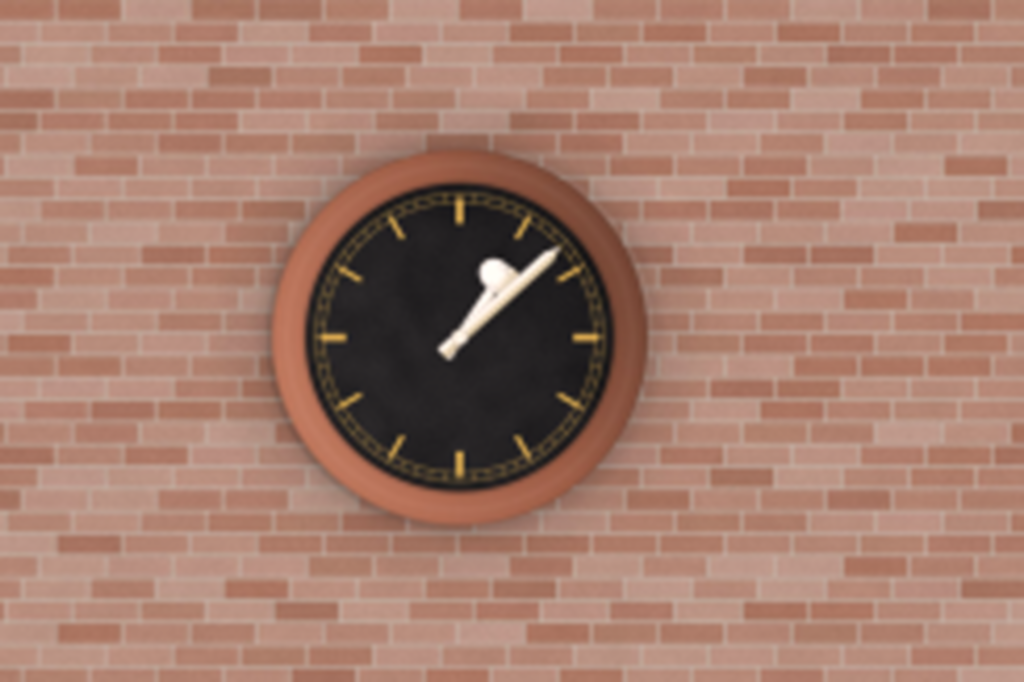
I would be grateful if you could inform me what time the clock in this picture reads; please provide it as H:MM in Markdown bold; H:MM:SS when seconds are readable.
**1:08**
